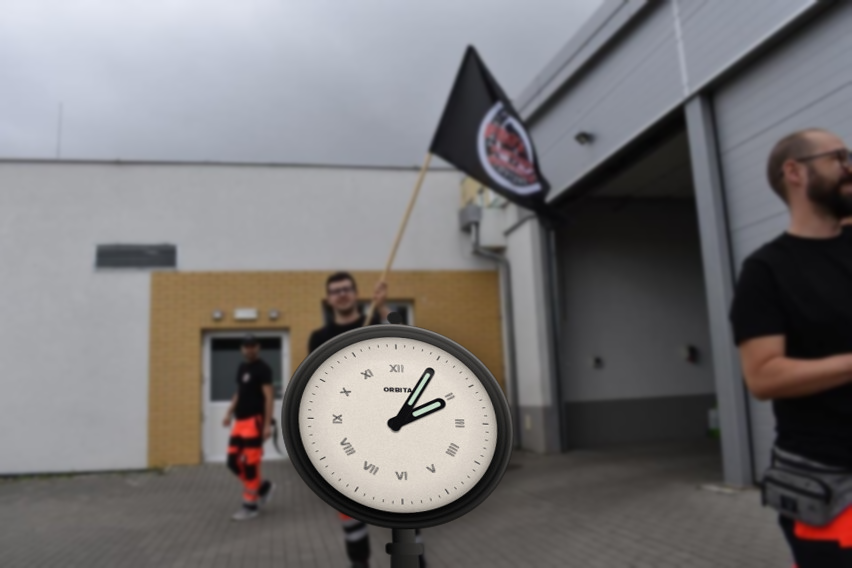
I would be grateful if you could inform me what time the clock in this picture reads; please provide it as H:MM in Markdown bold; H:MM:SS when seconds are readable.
**2:05**
